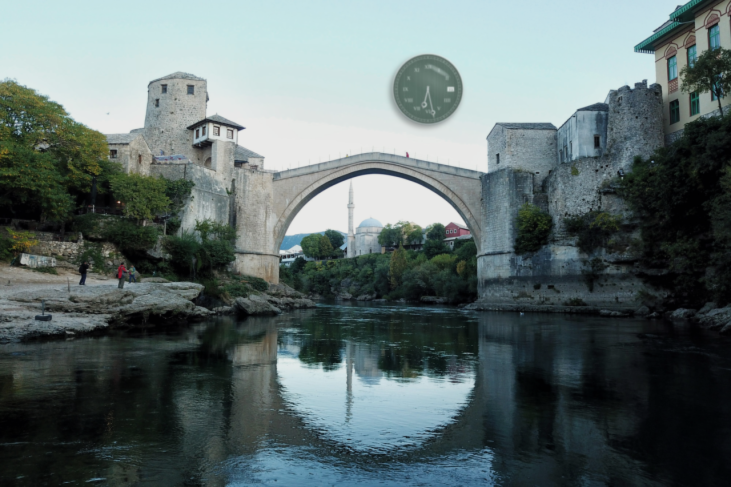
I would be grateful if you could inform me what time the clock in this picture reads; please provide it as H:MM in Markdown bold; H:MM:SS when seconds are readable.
**6:28**
